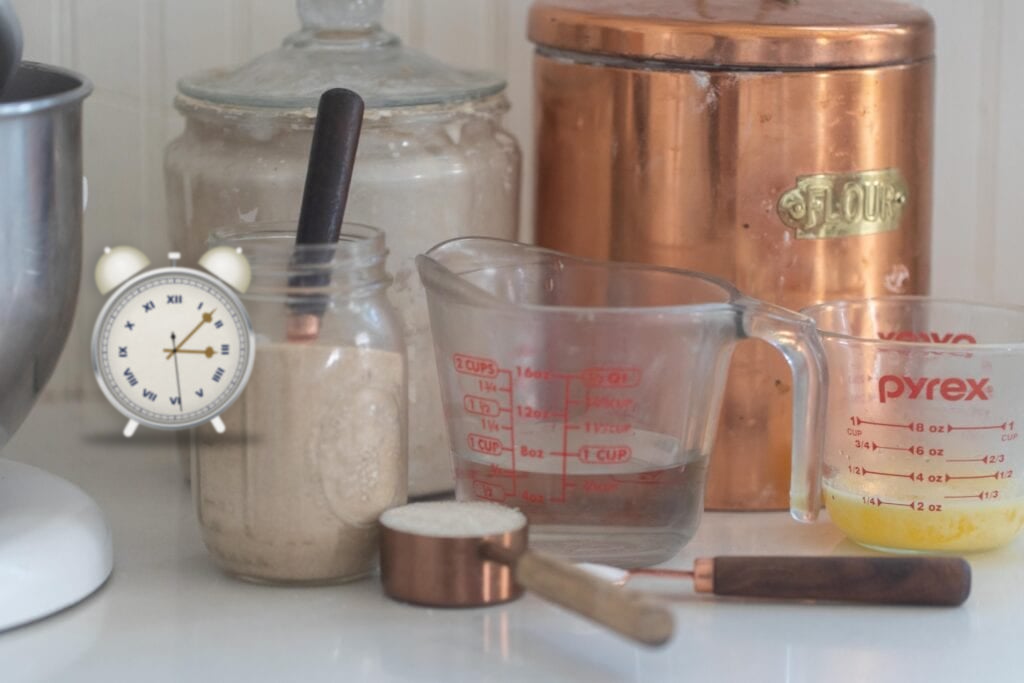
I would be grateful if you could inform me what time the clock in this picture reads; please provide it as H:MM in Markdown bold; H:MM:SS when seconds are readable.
**3:07:29**
